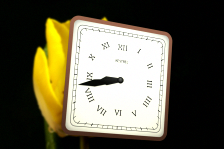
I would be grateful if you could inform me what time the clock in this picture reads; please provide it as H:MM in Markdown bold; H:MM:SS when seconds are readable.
**8:43**
